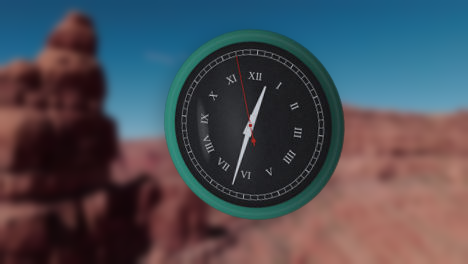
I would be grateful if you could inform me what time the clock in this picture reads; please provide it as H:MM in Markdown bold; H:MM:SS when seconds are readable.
**12:31:57**
